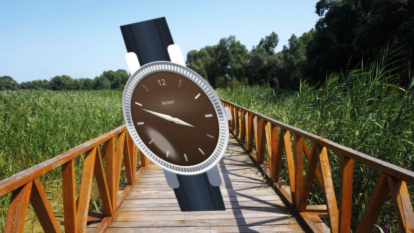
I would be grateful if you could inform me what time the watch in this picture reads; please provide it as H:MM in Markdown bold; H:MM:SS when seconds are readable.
**3:49**
